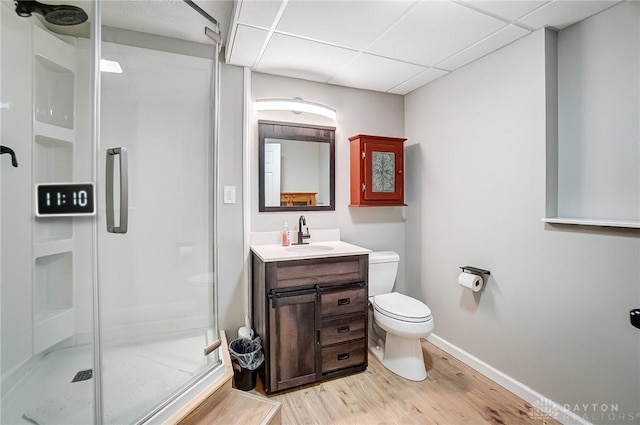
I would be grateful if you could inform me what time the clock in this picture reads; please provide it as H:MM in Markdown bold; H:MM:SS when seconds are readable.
**11:10**
